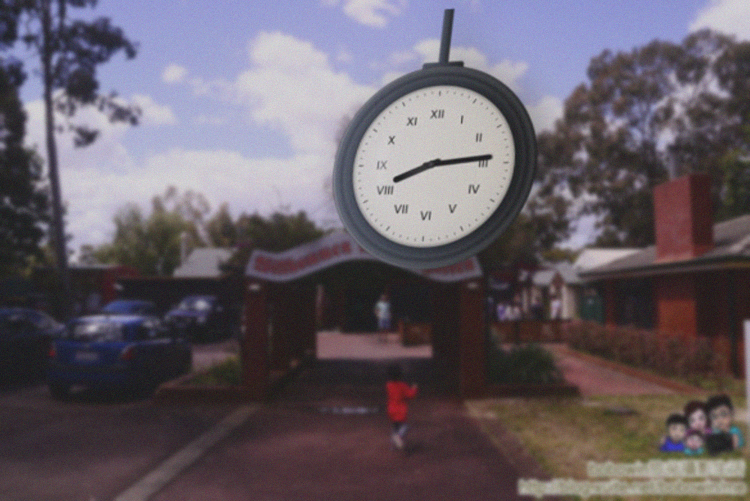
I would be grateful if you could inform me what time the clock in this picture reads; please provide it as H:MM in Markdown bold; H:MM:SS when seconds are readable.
**8:14**
